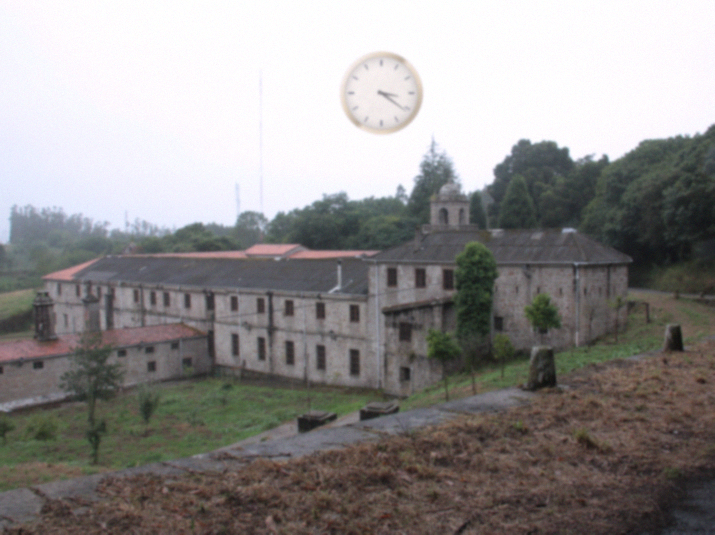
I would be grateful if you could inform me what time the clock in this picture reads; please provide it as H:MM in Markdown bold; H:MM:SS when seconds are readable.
**3:21**
